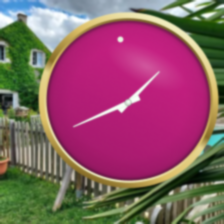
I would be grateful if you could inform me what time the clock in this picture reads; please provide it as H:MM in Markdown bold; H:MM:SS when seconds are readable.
**1:42**
